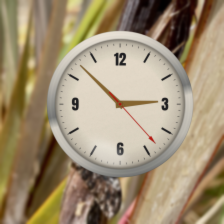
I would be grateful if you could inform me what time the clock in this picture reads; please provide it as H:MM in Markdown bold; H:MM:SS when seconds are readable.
**2:52:23**
